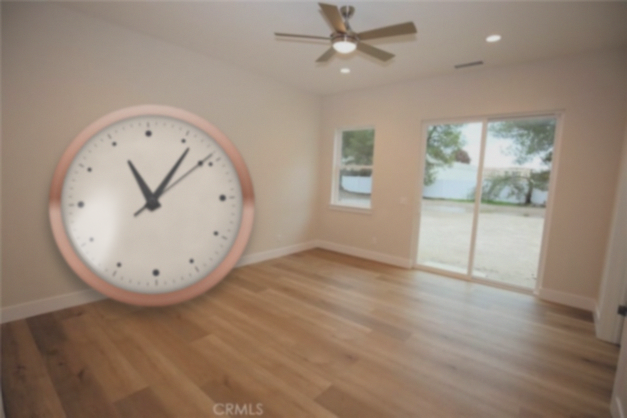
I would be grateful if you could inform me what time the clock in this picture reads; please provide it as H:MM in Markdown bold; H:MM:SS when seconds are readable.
**11:06:09**
